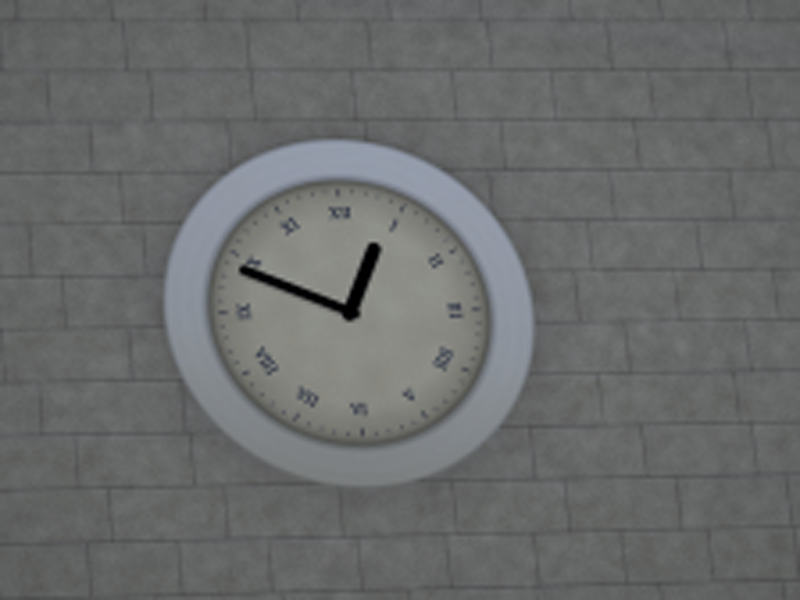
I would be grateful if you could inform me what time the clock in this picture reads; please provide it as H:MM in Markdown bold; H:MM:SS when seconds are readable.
**12:49**
